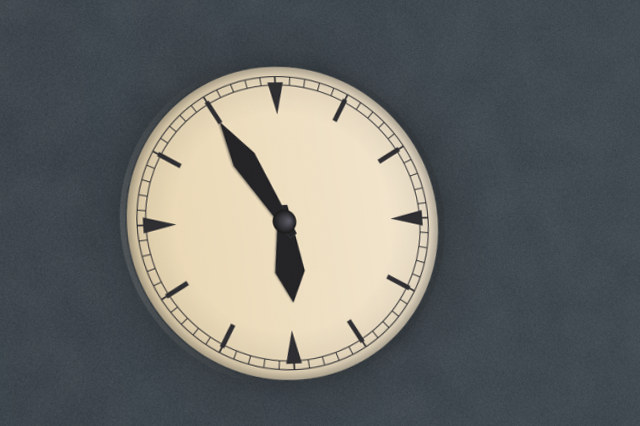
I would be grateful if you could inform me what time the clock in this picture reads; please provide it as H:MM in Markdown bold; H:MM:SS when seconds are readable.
**5:55**
